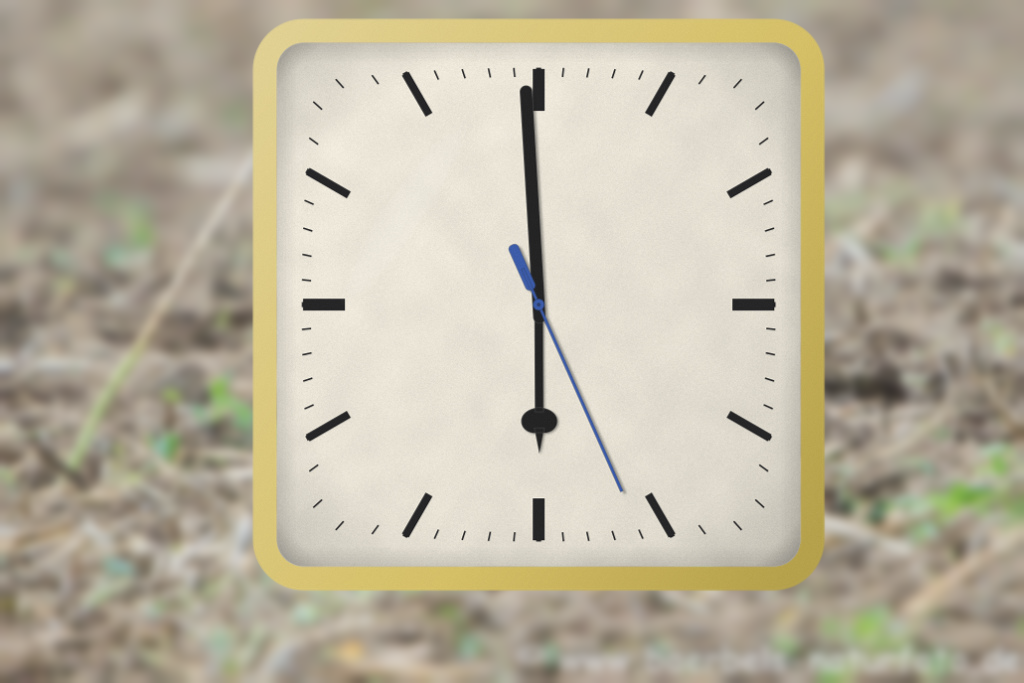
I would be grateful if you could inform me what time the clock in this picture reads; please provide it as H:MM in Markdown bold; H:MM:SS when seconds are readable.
**5:59:26**
